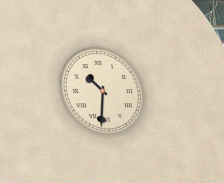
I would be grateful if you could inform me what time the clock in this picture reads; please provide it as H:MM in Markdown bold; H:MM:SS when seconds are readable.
**10:32**
